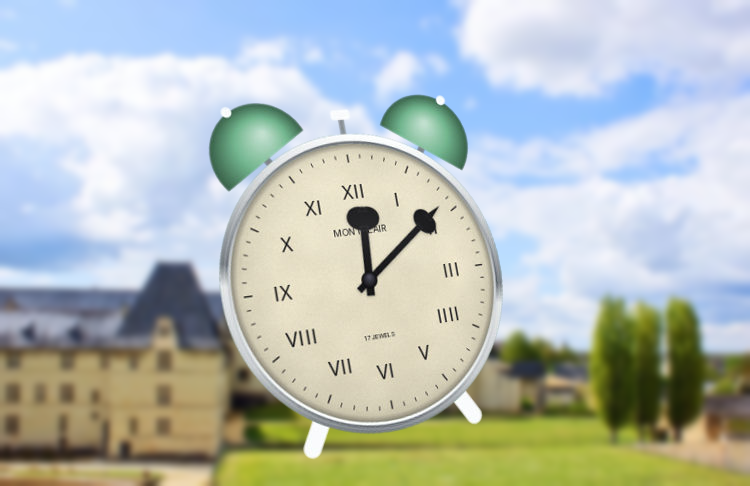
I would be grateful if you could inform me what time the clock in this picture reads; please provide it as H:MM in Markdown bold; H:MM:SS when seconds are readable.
**12:09**
